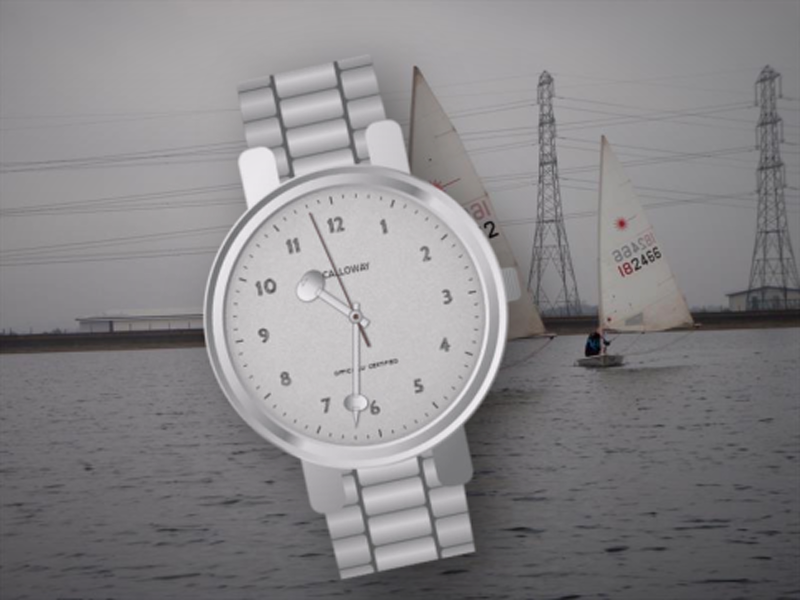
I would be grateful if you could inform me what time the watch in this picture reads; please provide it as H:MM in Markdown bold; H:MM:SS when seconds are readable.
**10:31:58**
